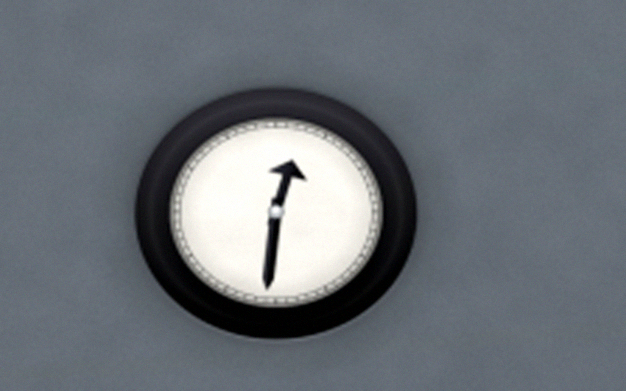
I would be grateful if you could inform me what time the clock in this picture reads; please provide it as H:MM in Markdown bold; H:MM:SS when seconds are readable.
**12:31**
